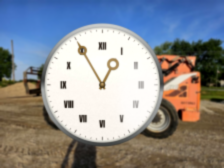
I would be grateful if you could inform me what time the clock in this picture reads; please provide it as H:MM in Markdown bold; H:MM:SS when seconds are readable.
**12:55**
